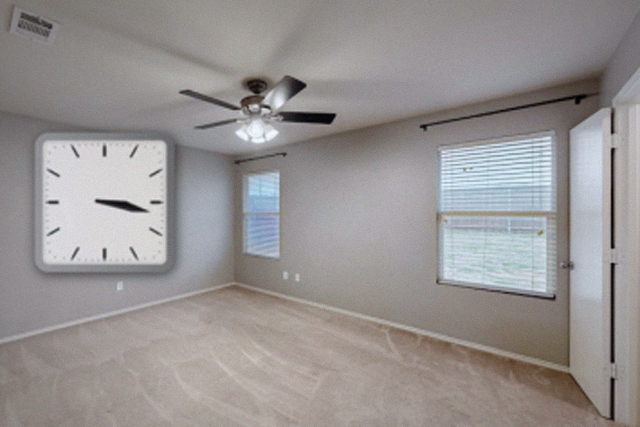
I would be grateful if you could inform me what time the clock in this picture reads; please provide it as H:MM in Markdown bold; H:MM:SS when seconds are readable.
**3:17**
